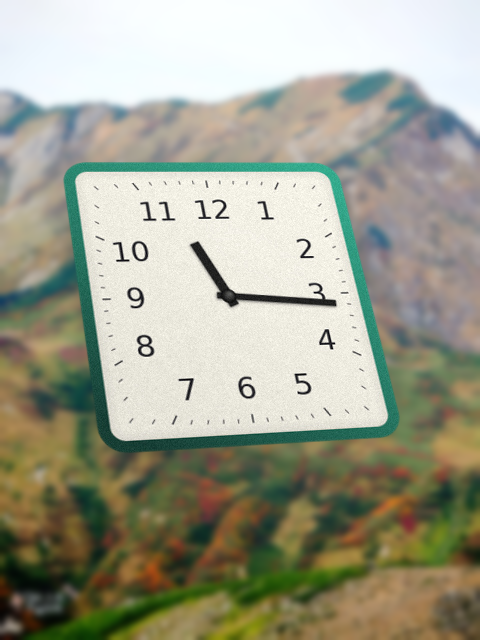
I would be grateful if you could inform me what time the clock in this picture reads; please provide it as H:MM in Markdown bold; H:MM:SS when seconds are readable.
**11:16**
